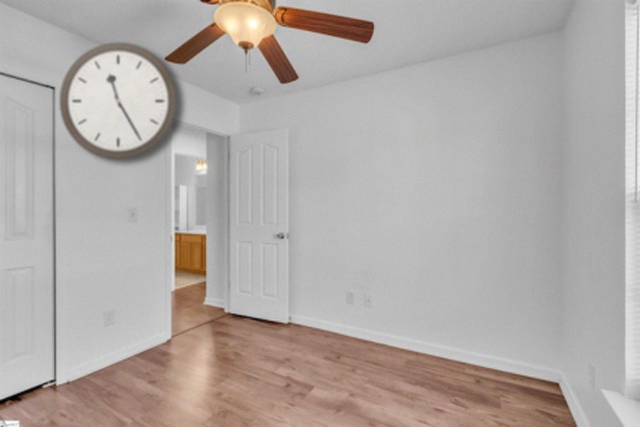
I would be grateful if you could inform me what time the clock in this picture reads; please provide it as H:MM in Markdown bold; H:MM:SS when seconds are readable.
**11:25**
